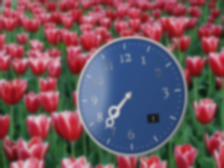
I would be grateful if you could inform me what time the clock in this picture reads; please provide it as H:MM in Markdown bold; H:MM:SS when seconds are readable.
**7:37**
